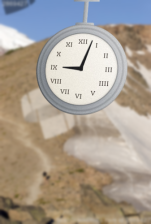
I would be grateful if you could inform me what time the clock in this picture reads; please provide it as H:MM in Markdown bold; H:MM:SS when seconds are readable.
**9:03**
